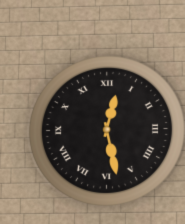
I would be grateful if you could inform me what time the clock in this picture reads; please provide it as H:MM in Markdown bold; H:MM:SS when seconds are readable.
**12:28**
